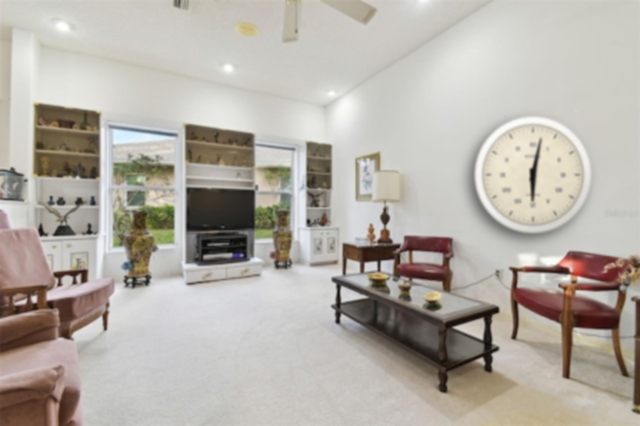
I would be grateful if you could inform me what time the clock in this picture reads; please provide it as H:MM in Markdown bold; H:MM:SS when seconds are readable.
**6:02**
